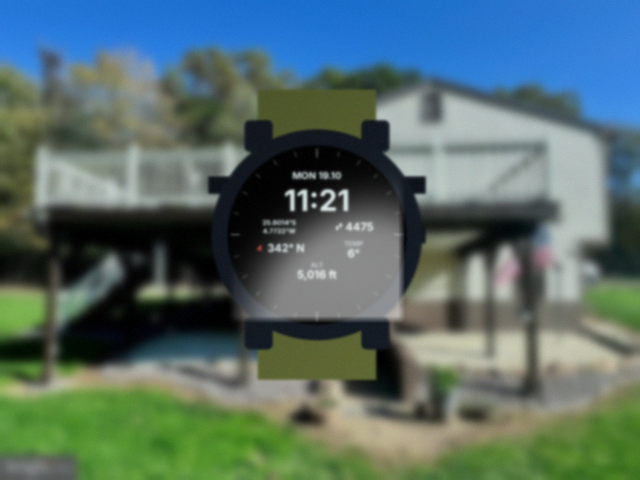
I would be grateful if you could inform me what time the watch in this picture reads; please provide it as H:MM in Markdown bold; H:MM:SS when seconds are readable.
**11:21**
